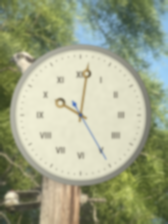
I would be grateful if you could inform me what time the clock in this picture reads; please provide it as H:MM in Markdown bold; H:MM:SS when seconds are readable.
**10:01:25**
